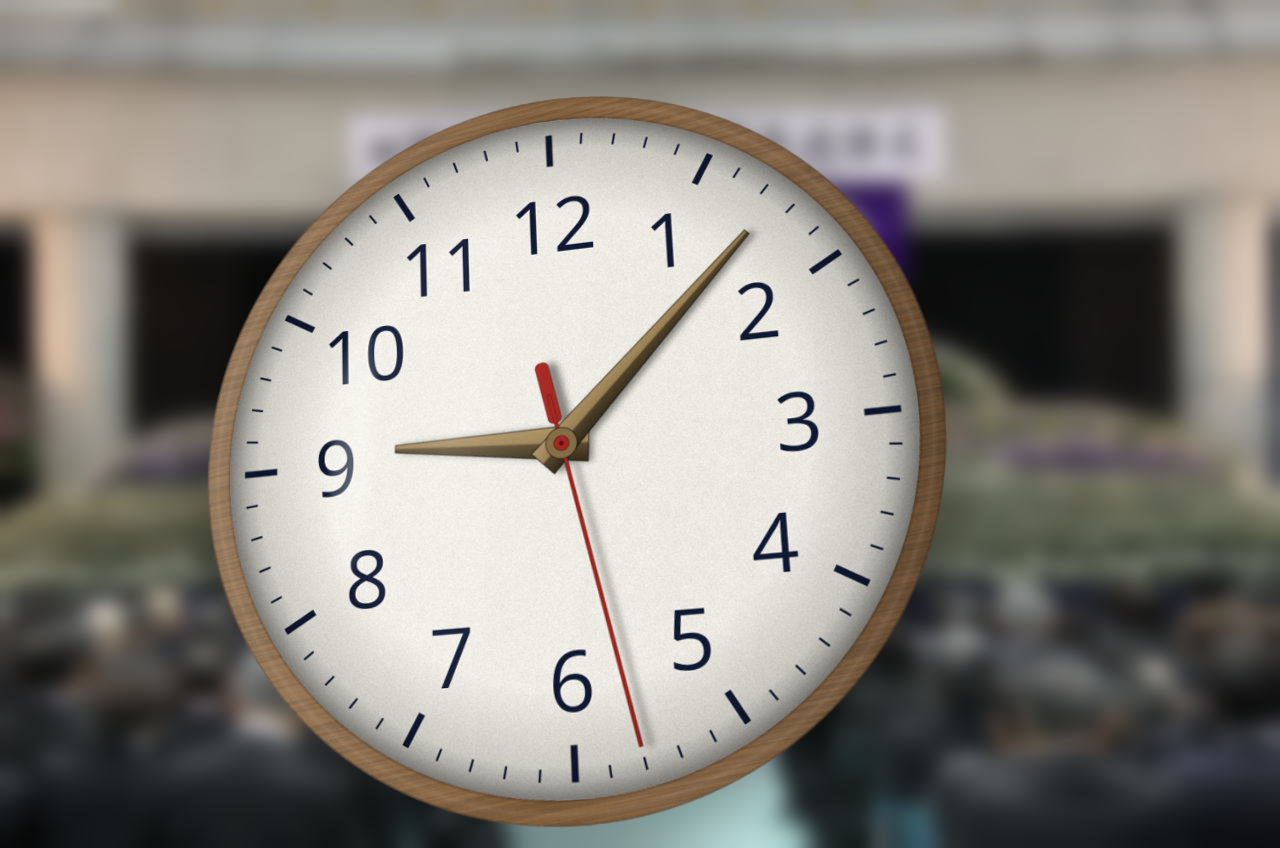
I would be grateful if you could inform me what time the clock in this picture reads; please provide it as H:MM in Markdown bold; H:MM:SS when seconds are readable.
**9:07:28**
